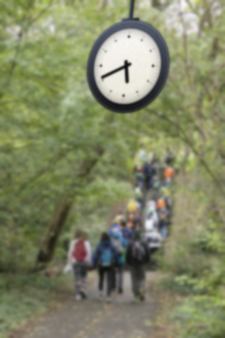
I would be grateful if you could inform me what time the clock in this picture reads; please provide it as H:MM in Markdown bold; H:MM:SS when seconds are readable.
**5:41**
